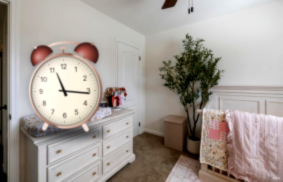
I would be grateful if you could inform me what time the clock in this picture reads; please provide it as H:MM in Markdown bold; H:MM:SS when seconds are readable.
**11:16**
